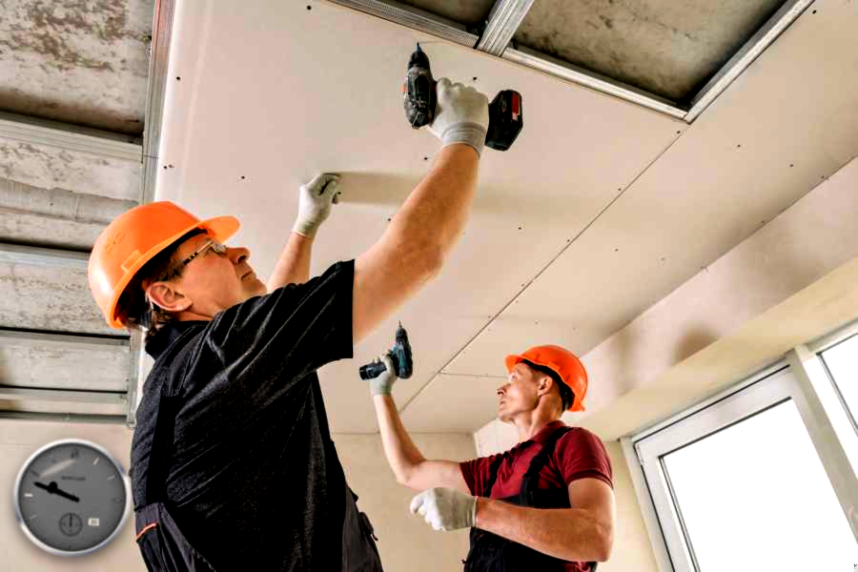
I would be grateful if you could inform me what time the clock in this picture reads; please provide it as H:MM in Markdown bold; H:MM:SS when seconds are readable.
**9:48**
